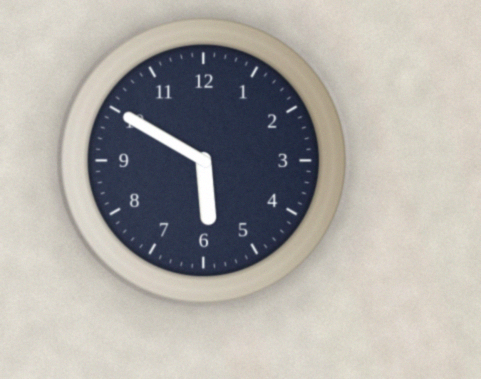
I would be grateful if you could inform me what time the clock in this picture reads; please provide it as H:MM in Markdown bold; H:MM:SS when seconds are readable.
**5:50**
